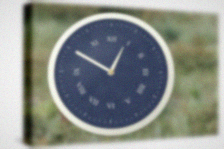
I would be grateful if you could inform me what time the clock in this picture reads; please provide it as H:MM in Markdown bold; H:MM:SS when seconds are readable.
**12:50**
